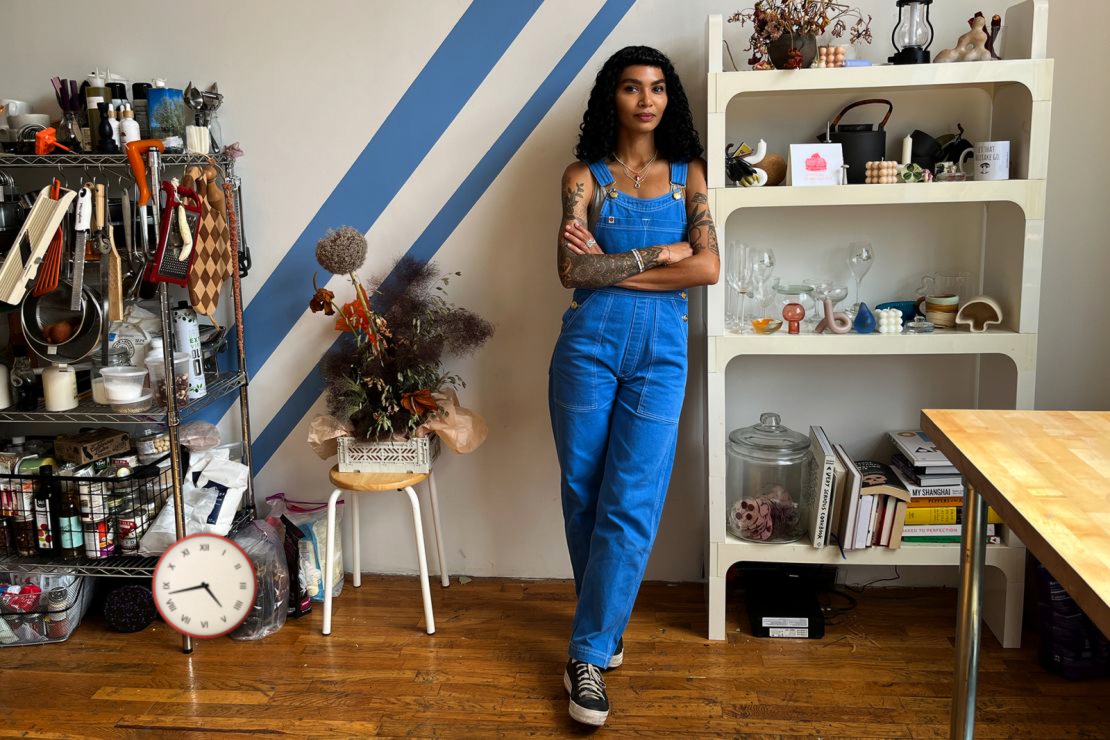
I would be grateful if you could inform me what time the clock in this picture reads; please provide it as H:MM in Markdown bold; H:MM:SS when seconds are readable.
**4:43**
